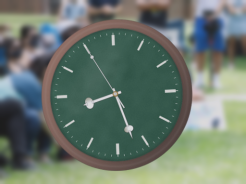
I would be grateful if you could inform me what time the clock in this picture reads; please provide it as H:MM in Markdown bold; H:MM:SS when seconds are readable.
**8:26:55**
